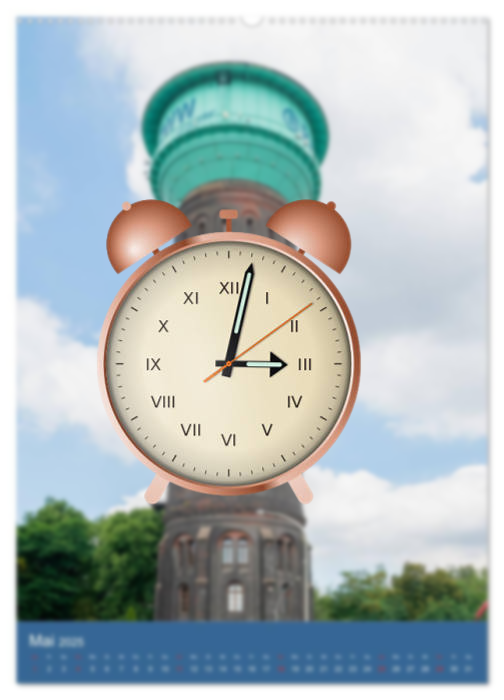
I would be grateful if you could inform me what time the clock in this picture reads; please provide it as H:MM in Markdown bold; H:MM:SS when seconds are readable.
**3:02:09**
